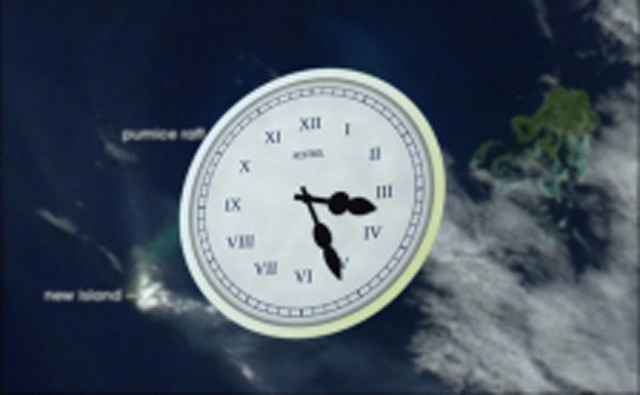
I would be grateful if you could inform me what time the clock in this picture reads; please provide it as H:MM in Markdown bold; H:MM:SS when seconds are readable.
**3:26**
